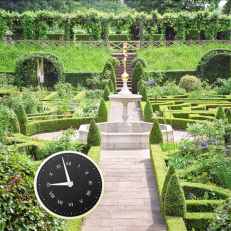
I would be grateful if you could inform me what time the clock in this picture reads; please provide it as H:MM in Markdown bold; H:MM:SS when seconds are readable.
**8:58**
